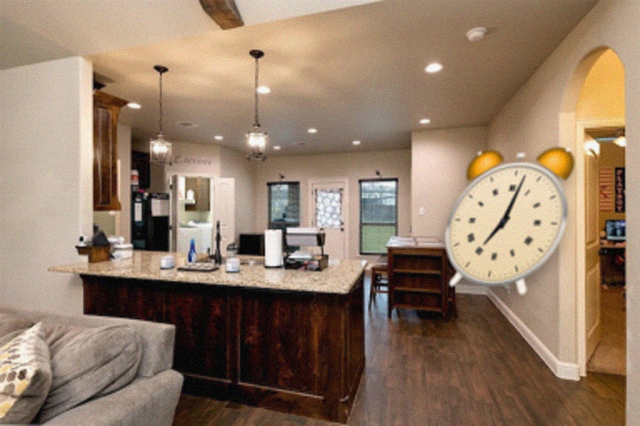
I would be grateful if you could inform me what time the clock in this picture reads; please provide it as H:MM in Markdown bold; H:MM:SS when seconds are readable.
**7:02**
